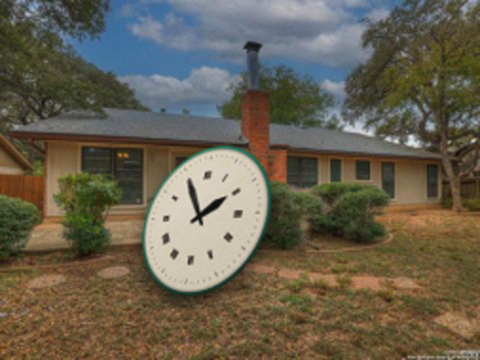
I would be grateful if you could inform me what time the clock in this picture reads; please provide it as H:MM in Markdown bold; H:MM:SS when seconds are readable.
**1:55**
